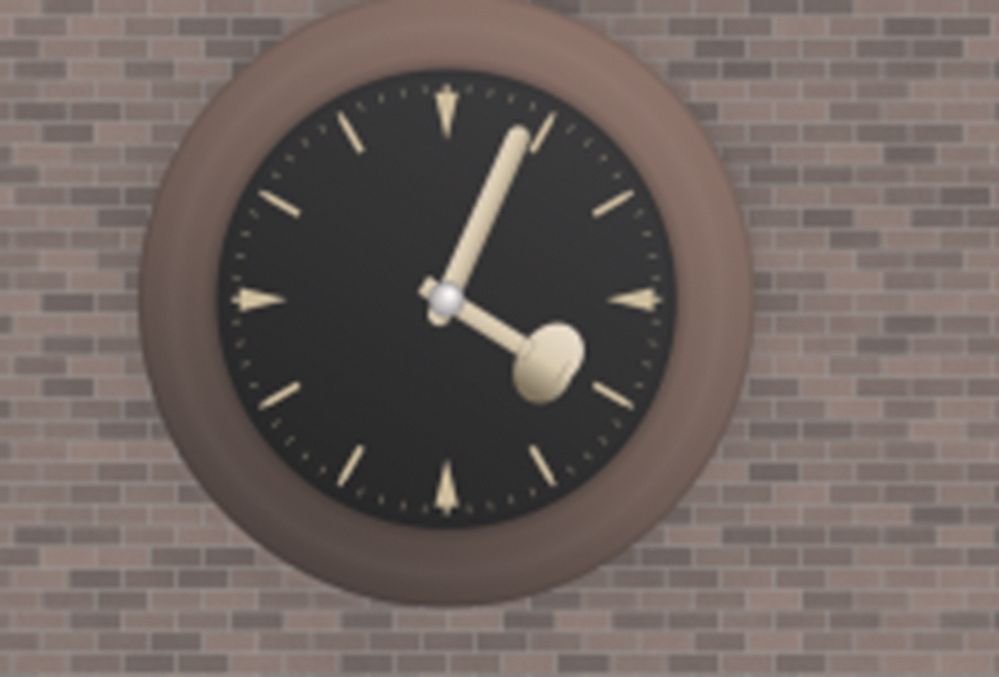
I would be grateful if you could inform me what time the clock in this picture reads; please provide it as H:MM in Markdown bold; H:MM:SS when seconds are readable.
**4:04**
